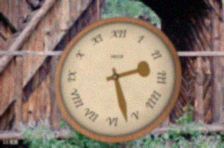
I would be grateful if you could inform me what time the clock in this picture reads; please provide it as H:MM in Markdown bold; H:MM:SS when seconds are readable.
**2:27**
